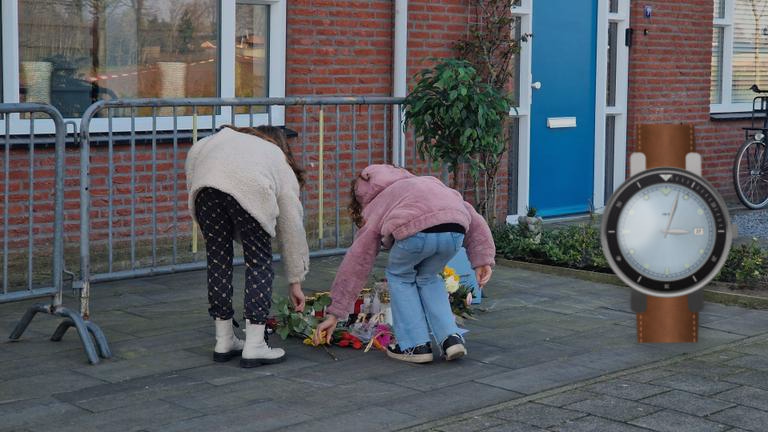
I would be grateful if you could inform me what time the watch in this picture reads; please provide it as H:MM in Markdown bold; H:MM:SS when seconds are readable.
**3:03**
